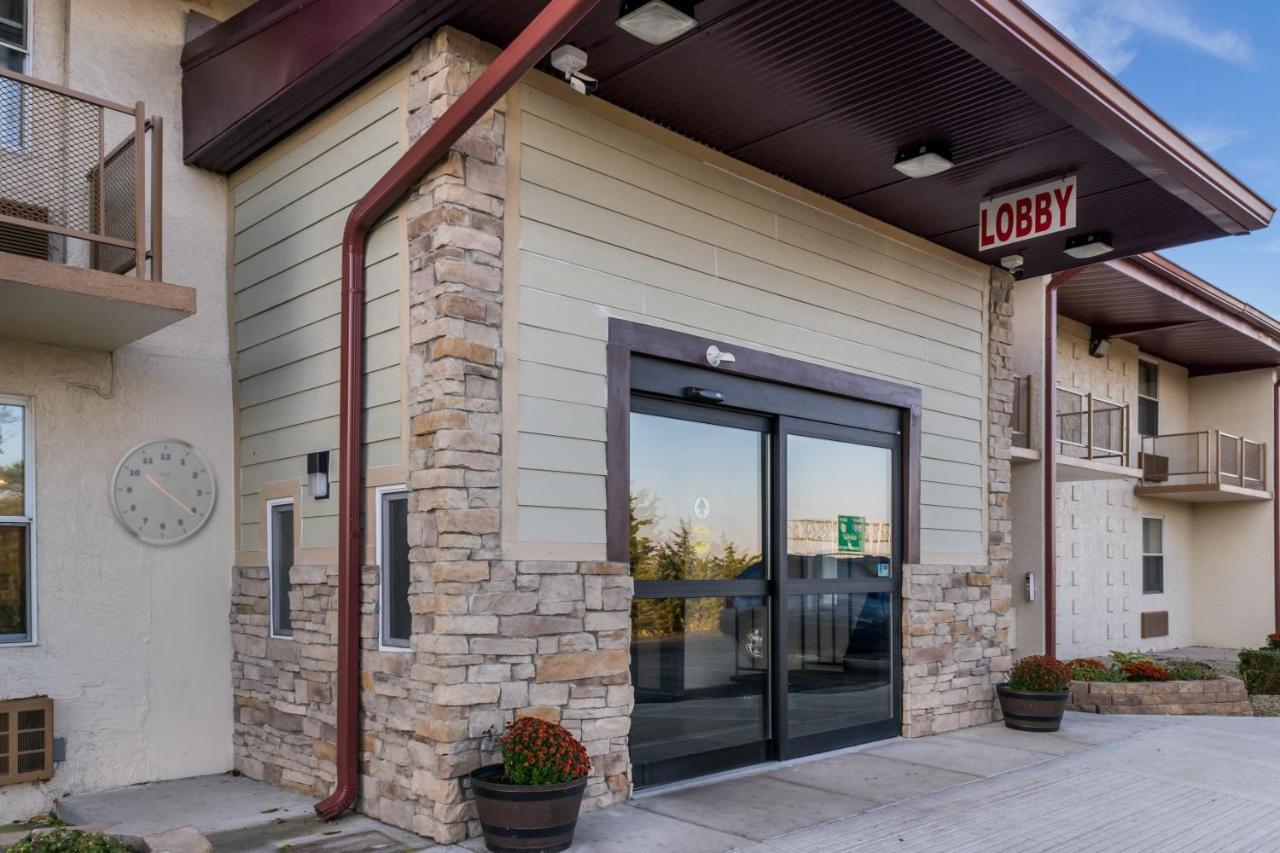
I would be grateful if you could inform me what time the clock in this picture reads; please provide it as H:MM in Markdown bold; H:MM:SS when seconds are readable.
**10:21**
